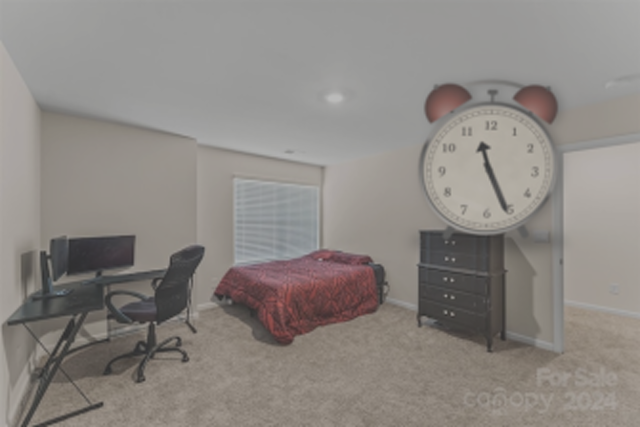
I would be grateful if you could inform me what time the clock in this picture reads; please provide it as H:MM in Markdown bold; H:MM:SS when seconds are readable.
**11:26**
